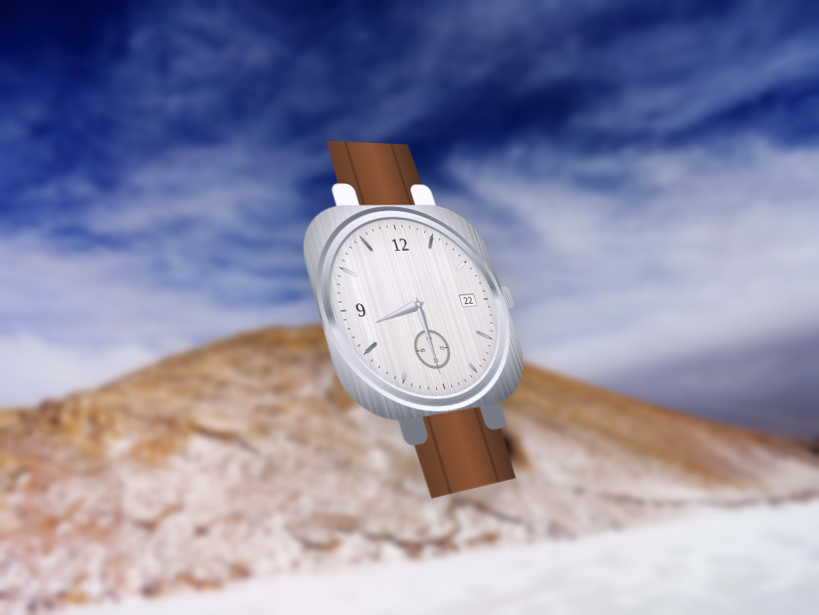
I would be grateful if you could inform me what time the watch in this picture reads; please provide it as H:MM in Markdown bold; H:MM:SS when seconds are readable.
**8:30**
